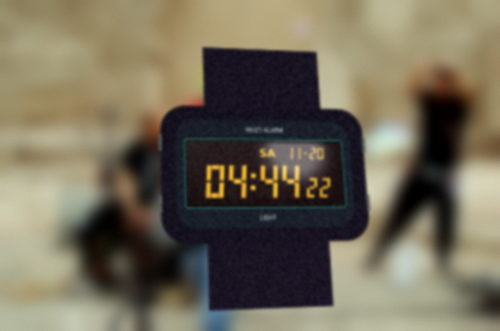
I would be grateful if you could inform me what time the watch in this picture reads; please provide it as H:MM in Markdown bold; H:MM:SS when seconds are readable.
**4:44:22**
